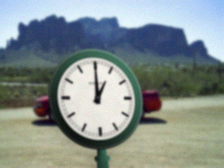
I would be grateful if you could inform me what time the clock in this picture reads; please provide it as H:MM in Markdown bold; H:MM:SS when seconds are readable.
**1:00**
